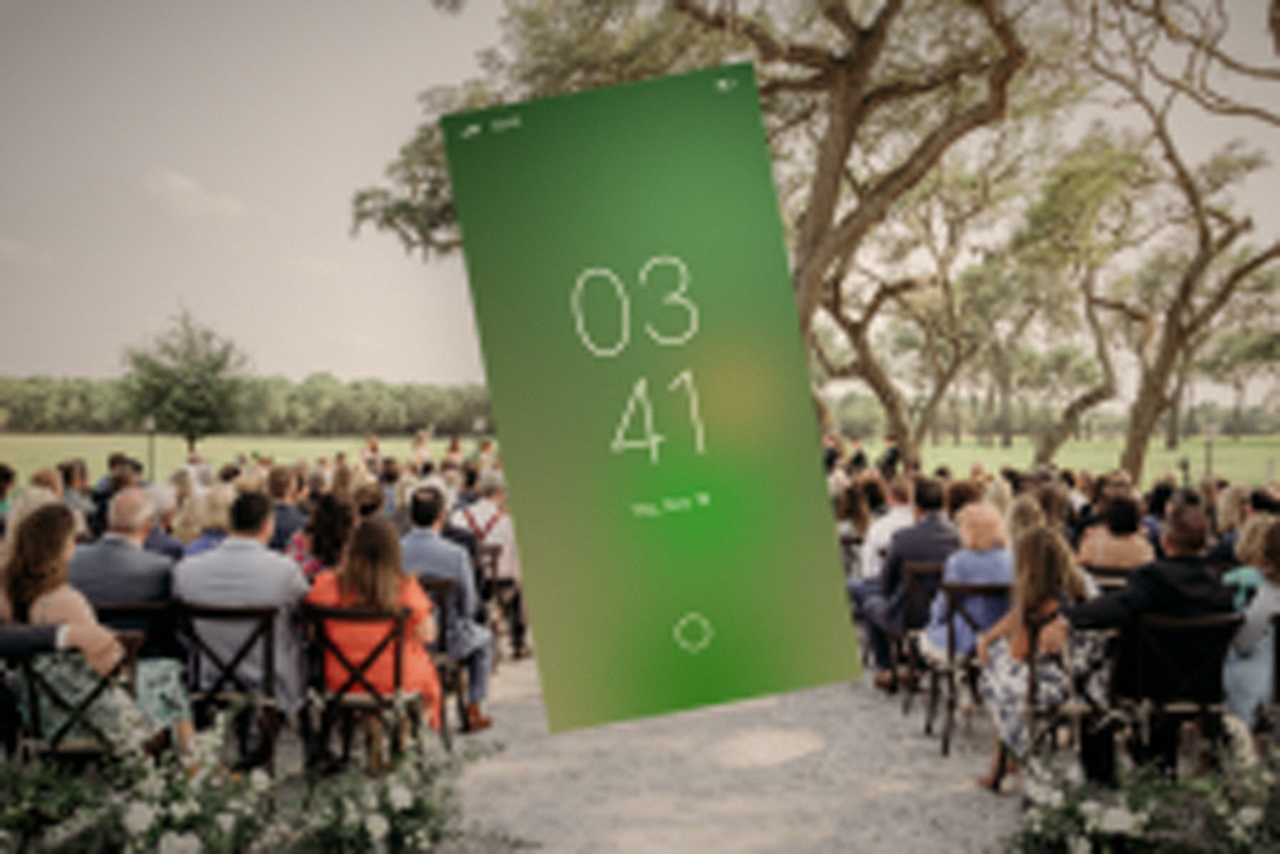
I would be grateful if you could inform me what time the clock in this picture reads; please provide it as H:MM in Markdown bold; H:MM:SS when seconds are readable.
**3:41**
